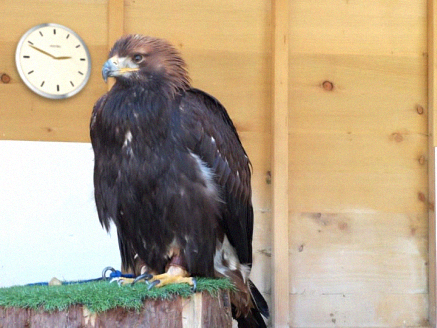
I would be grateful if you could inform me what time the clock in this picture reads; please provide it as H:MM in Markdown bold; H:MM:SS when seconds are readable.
**2:49**
